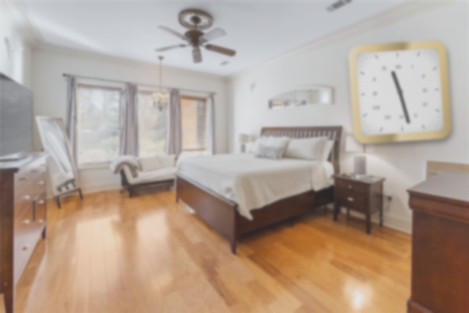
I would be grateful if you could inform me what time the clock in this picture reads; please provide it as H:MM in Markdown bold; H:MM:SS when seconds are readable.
**11:28**
